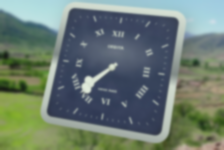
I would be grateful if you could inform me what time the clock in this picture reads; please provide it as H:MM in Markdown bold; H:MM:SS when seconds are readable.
**7:37**
